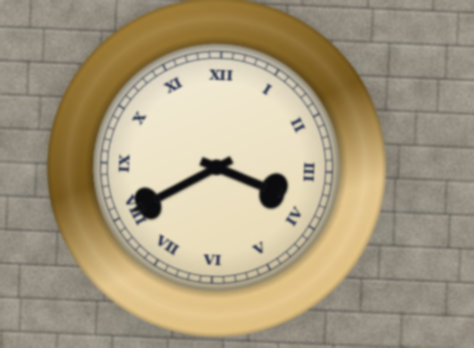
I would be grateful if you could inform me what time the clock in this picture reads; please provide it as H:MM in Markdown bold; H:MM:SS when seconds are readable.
**3:40**
